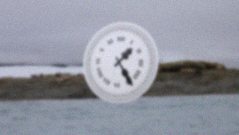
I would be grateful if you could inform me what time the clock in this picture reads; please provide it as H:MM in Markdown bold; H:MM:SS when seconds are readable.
**1:24**
